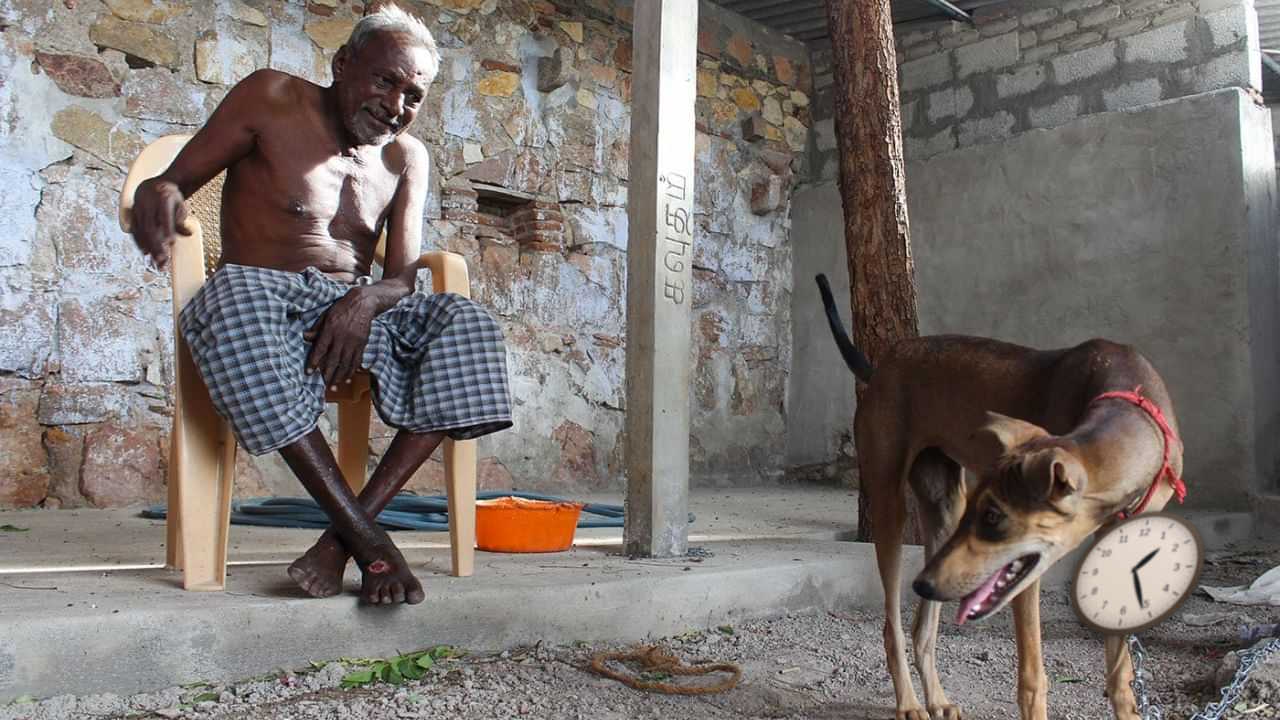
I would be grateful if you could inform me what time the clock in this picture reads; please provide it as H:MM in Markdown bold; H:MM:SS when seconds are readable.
**1:26**
